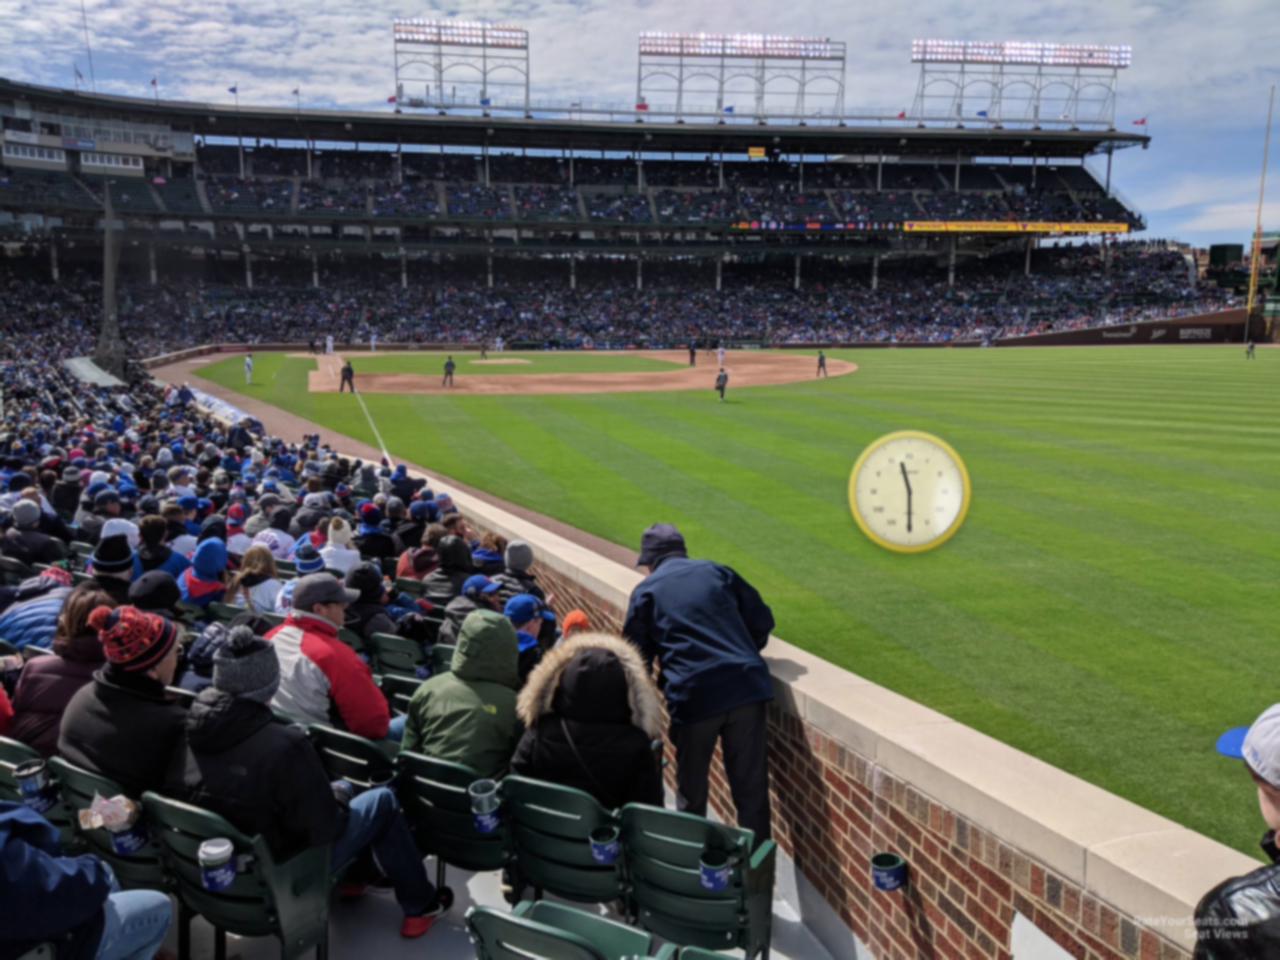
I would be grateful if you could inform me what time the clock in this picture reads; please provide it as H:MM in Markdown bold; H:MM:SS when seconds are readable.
**11:30**
